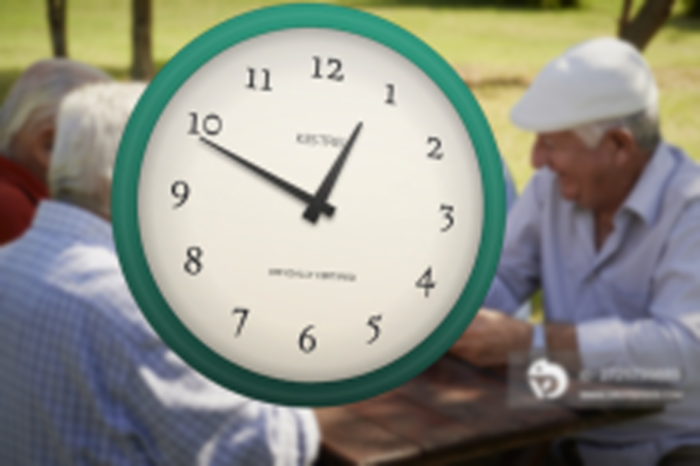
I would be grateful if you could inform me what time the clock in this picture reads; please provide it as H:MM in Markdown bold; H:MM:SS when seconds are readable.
**12:49**
